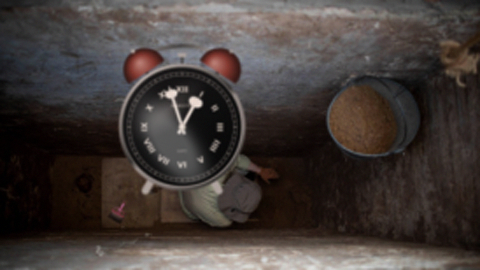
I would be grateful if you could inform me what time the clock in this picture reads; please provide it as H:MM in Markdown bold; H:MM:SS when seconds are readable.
**12:57**
